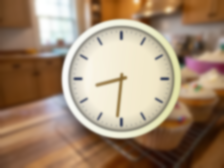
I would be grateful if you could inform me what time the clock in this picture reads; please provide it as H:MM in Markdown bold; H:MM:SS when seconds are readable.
**8:31**
